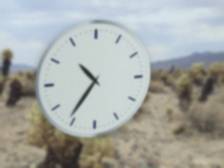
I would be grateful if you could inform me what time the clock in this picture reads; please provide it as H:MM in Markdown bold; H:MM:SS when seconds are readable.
**10:36**
